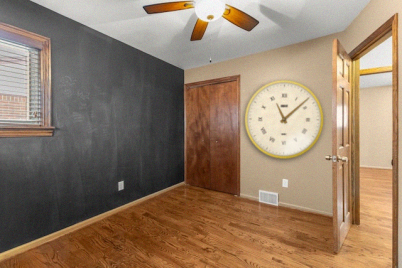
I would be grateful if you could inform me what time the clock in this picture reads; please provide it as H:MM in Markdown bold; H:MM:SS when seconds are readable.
**11:08**
